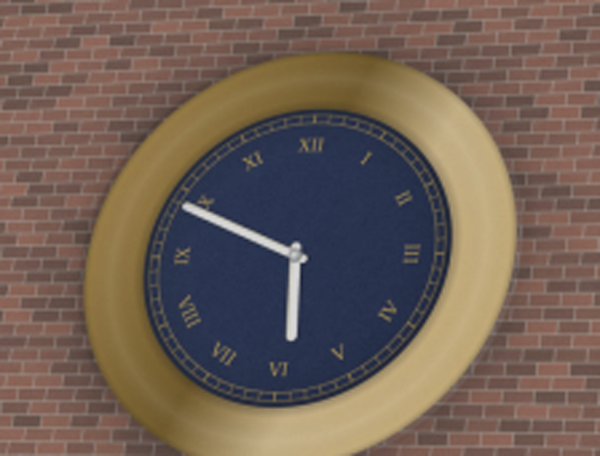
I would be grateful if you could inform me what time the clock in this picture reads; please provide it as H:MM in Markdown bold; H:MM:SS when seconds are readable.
**5:49**
